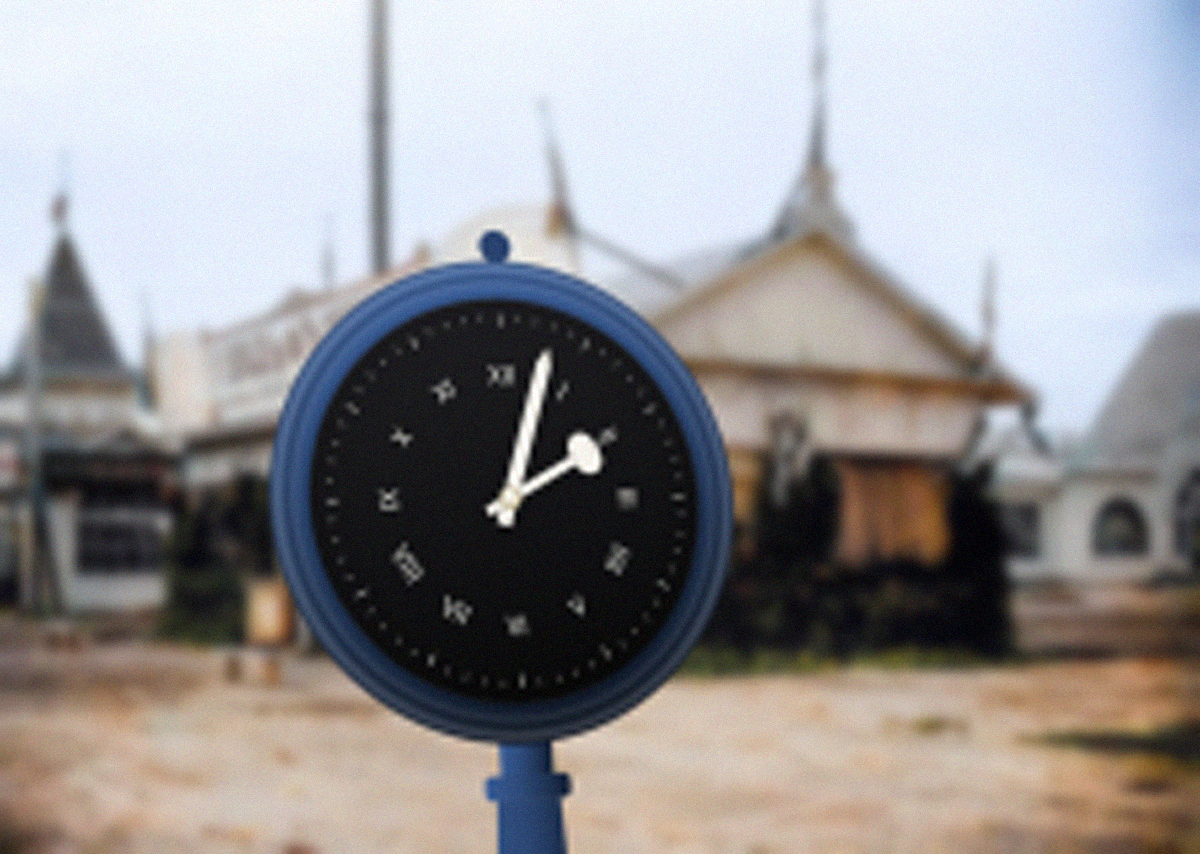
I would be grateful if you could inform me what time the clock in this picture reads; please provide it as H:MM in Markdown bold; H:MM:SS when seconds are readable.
**2:03**
